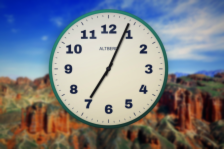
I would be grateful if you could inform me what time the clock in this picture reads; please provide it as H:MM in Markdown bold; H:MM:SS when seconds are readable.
**7:04**
